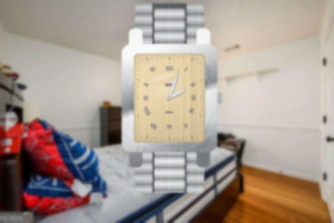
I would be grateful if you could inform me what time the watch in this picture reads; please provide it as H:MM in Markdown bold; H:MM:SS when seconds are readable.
**2:03**
